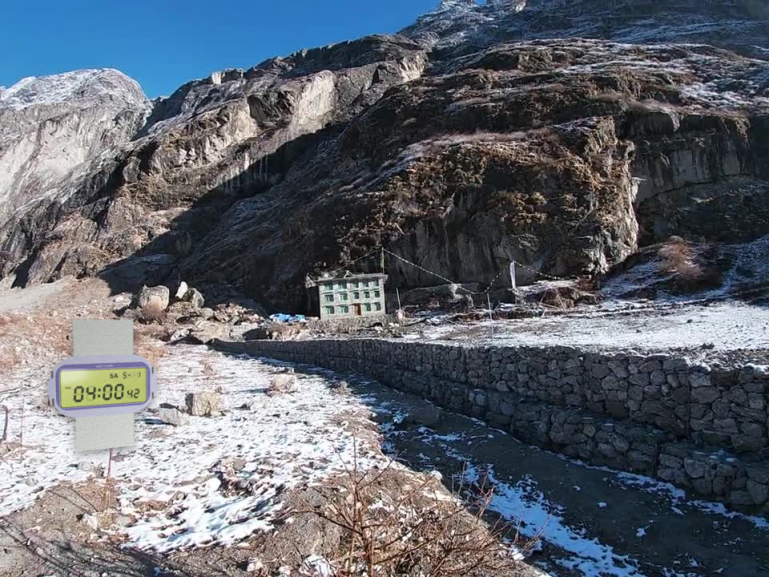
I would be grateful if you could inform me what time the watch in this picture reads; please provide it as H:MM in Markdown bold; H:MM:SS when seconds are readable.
**4:00:42**
